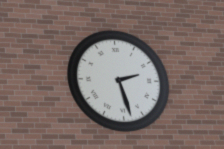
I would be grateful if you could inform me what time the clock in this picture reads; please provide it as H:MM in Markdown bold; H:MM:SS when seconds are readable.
**2:28**
